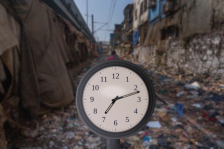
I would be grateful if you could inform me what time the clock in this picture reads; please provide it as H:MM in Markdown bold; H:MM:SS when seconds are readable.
**7:12**
